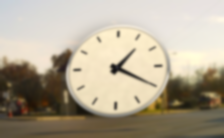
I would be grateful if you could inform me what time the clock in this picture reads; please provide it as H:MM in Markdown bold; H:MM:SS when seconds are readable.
**1:20**
